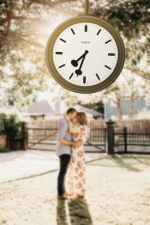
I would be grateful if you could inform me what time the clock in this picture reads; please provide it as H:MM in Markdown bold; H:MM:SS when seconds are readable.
**7:33**
